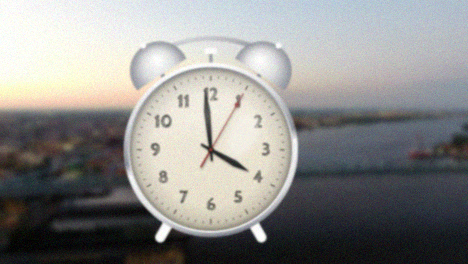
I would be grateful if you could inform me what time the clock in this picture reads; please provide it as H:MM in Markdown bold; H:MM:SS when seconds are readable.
**3:59:05**
